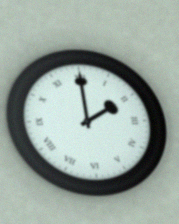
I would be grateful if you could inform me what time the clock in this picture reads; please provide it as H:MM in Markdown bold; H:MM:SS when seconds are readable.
**2:00**
